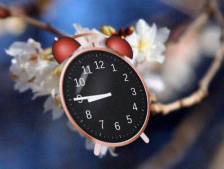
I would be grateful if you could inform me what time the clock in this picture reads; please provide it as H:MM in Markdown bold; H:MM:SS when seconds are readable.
**8:45**
